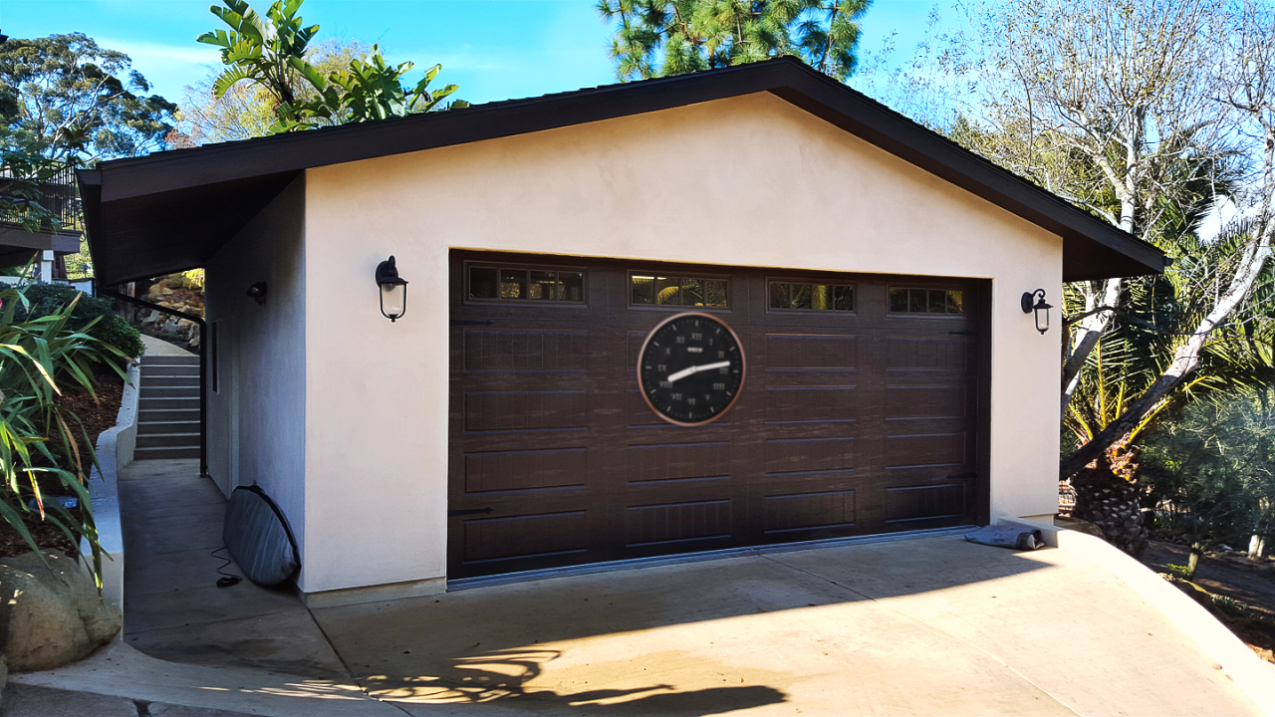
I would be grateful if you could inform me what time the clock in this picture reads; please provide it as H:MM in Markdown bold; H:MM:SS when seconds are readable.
**8:13**
